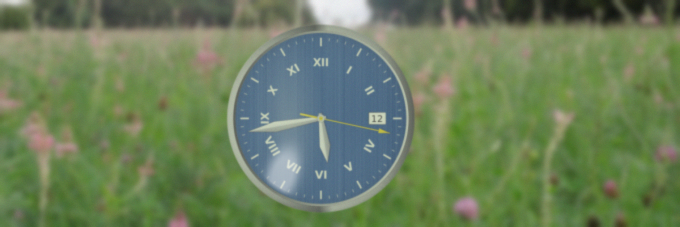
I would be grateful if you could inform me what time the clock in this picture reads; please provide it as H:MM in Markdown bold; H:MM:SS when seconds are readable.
**5:43:17**
